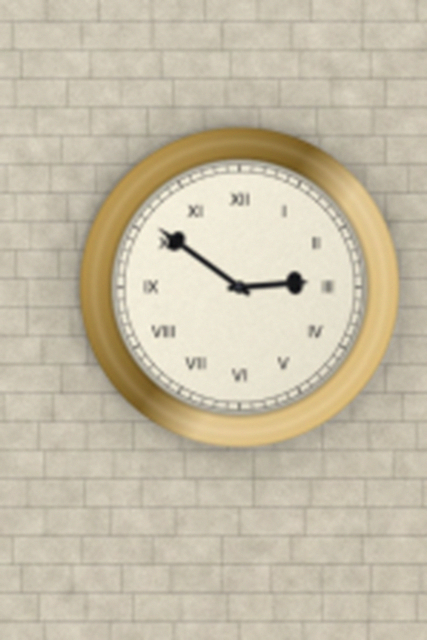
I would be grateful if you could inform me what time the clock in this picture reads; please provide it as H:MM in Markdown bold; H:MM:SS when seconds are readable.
**2:51**
